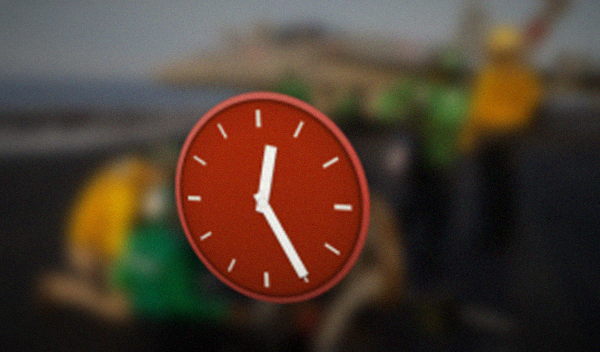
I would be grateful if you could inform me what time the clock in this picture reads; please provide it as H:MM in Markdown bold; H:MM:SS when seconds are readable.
**12:25**
